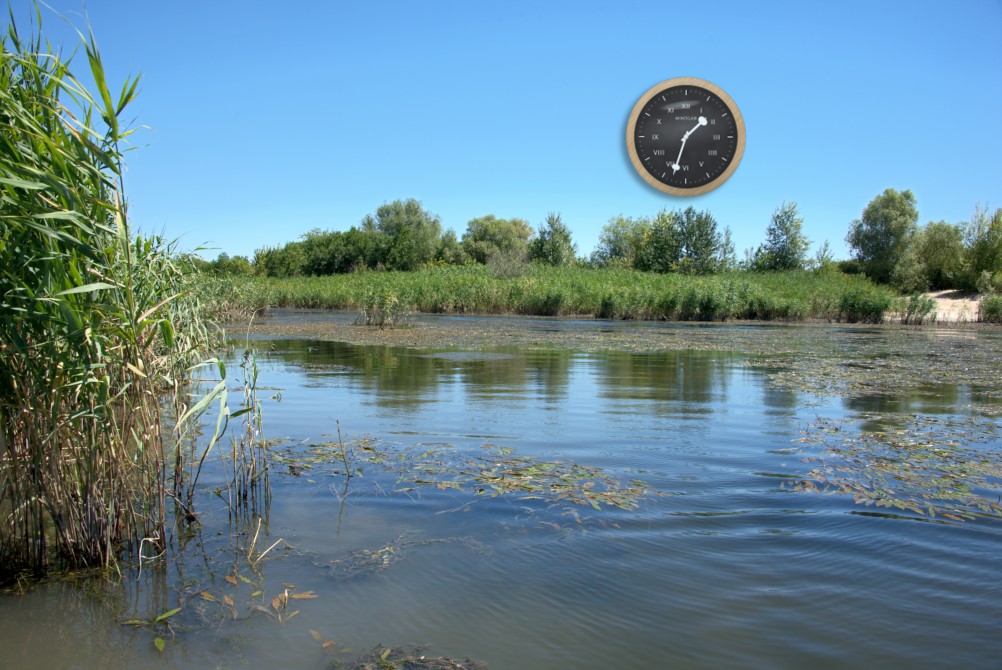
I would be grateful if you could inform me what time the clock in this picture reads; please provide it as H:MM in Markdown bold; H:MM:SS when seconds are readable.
**1:33**
